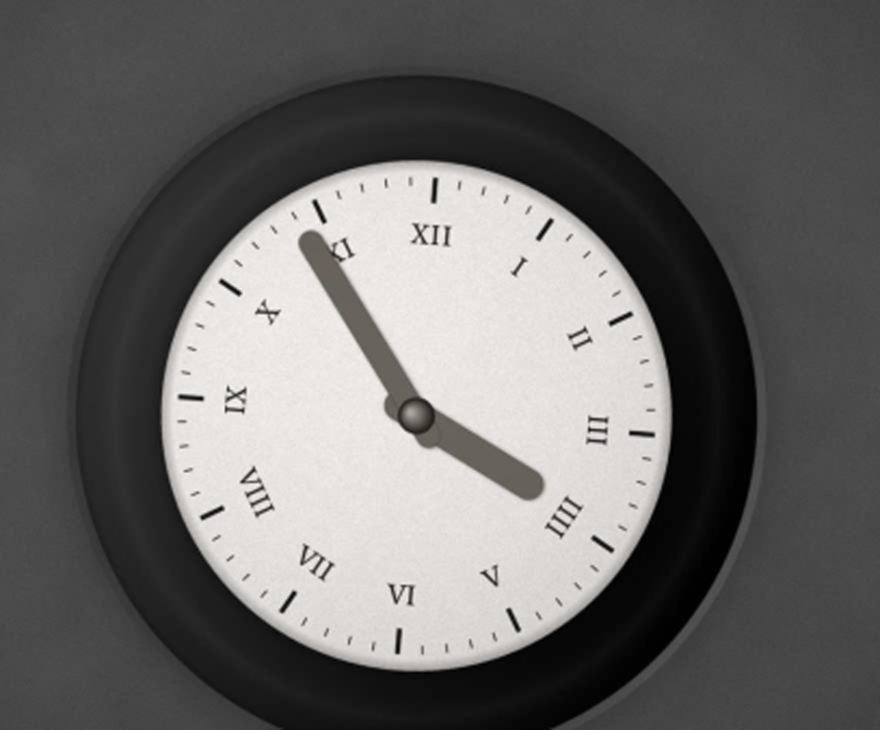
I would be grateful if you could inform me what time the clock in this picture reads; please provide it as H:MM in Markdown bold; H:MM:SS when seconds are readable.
**3:54**
